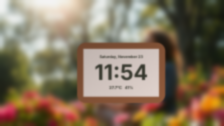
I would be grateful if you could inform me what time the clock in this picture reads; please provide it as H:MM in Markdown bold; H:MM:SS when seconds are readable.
**11:54**
